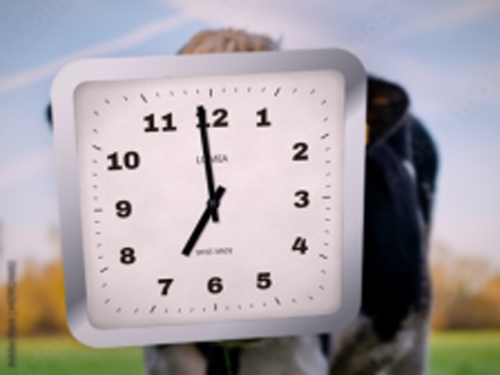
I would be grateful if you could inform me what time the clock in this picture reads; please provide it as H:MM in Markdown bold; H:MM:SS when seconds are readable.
**6:59**
